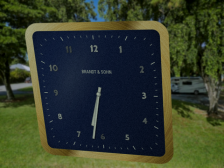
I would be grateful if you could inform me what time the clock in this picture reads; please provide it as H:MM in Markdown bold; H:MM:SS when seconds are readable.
**6:32**
